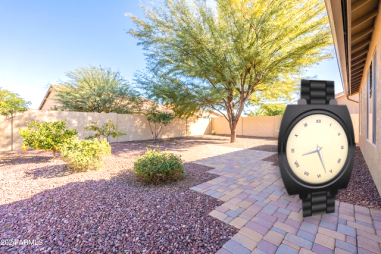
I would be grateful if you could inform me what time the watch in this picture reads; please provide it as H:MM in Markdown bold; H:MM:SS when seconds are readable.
**8:27**
